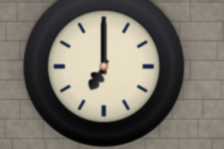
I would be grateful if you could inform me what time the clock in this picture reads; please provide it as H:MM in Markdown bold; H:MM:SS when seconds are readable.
**7:00**
